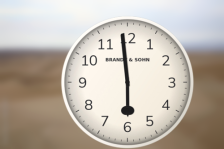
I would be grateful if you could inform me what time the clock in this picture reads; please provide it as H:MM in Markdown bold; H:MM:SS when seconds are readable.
**5:59**
